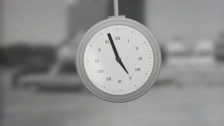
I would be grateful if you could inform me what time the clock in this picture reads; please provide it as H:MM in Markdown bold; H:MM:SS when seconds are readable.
**4:57**
